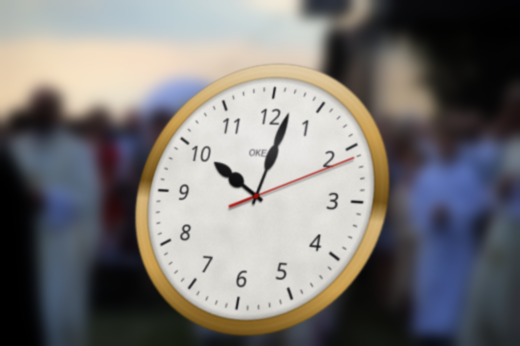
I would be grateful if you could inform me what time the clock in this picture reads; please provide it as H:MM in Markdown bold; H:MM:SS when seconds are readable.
**10:02:11**
